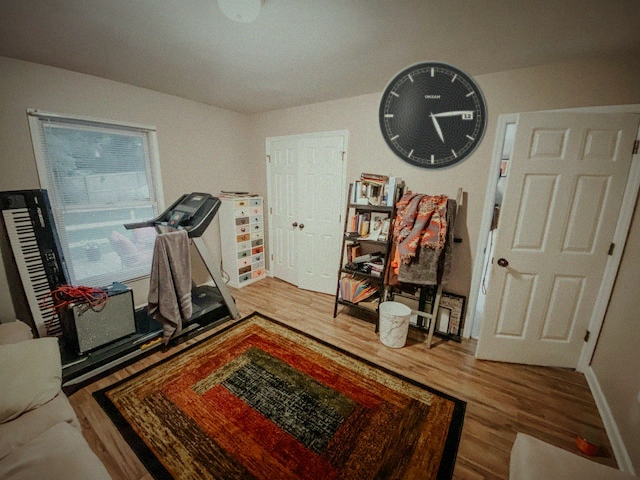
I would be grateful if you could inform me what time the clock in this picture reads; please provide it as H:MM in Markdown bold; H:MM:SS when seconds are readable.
**5:14**
